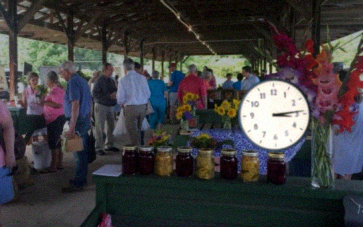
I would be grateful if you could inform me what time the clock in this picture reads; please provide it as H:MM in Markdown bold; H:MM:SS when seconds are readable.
**3:14**
